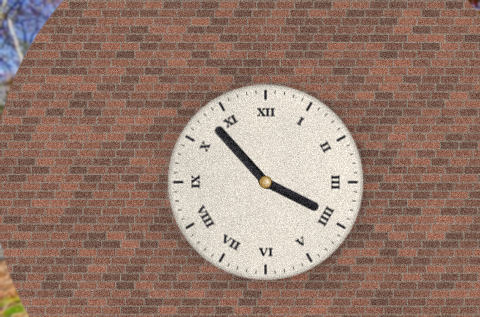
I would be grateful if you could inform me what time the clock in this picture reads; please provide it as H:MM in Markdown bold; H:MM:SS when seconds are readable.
**3:53**
